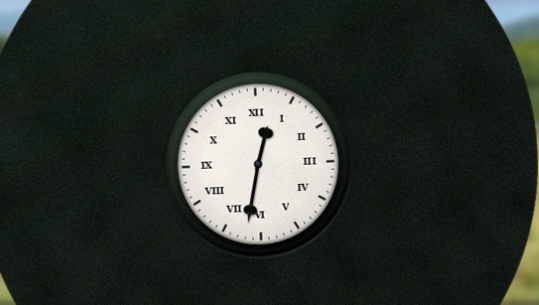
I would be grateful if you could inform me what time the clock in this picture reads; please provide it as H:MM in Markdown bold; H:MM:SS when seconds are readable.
**12:32**
